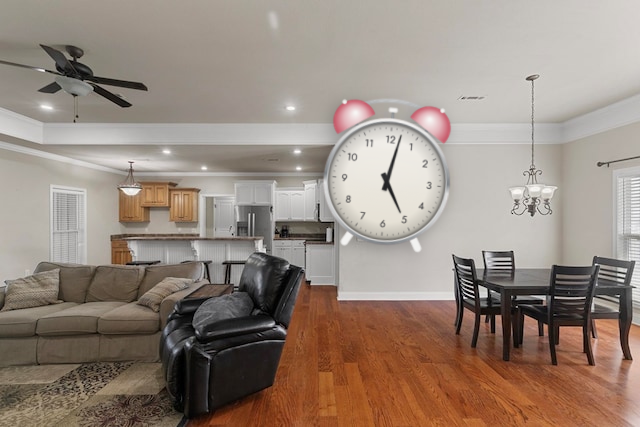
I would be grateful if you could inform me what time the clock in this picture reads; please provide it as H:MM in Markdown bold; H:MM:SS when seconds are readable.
**5:02**
